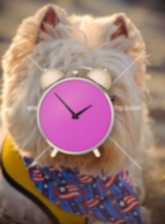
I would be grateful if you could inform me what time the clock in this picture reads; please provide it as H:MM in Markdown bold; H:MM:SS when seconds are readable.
**1:53**
